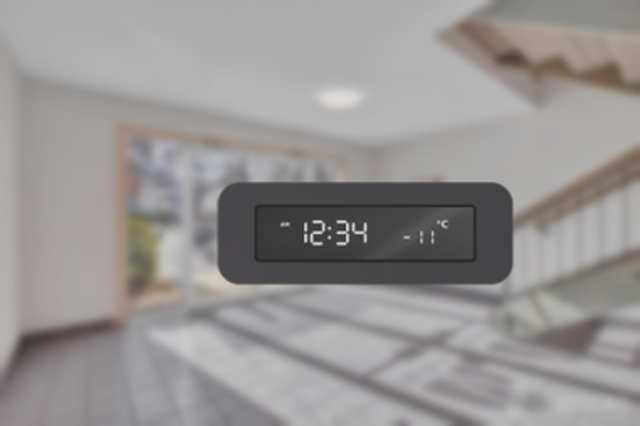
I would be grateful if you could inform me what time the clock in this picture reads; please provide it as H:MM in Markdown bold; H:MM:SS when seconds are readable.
**12:34**
